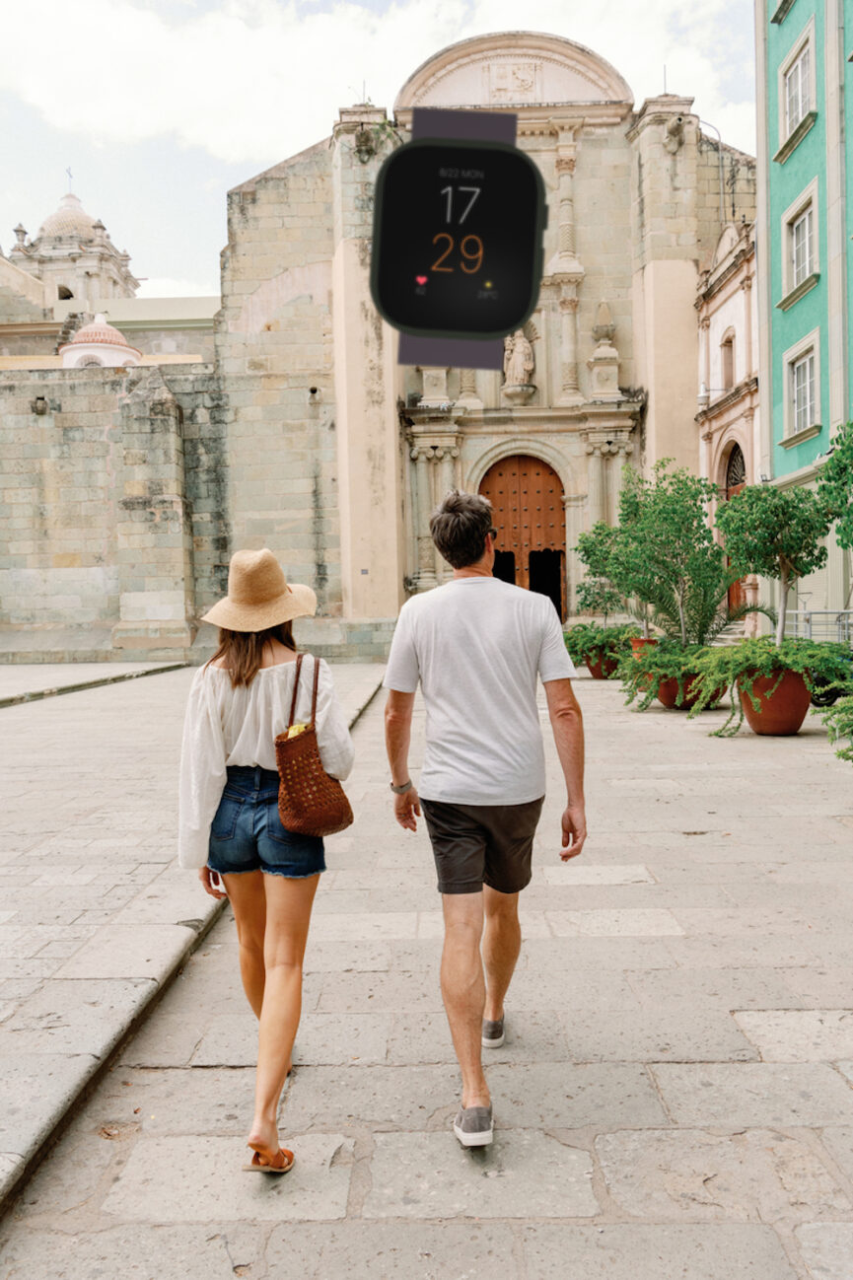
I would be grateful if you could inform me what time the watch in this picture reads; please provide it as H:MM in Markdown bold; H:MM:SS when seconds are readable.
**17:29**
